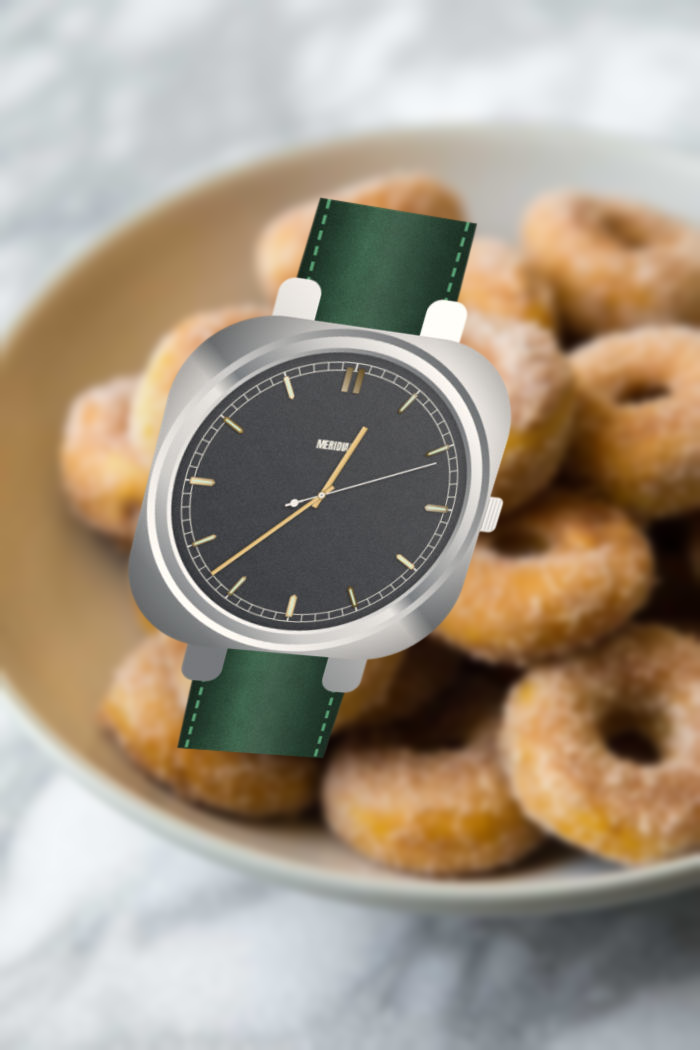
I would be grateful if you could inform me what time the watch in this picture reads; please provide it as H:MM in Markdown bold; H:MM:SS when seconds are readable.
**12:37:11**
